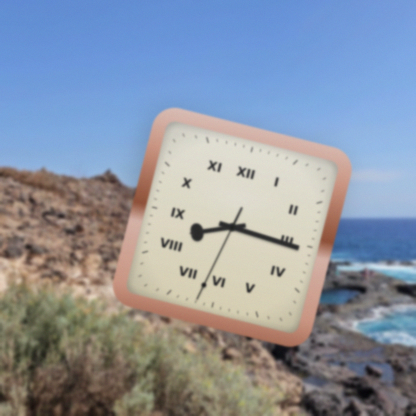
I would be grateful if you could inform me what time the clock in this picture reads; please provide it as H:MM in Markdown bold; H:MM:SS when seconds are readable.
**8:15:32**
